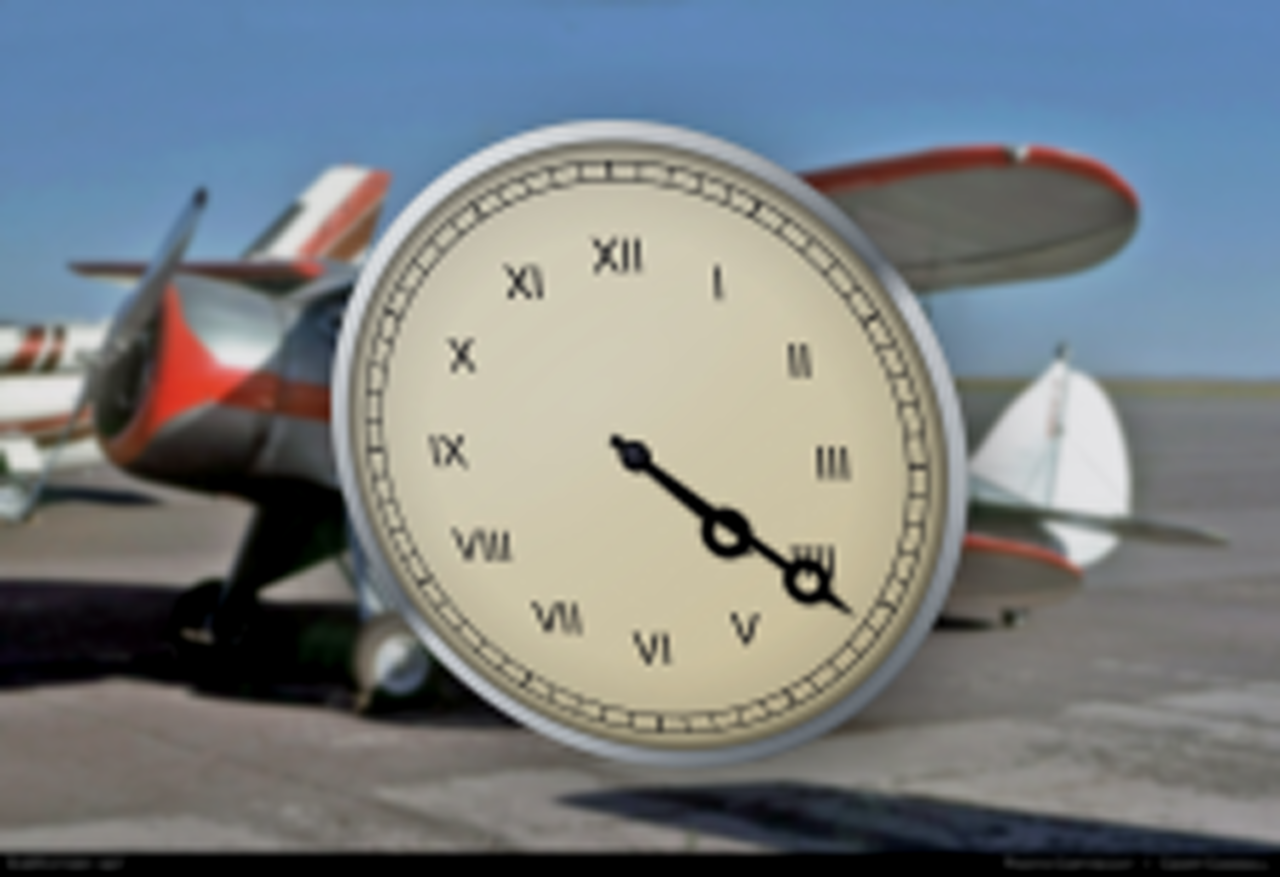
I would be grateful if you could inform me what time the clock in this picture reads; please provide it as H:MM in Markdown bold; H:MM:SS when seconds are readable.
**4:21**
